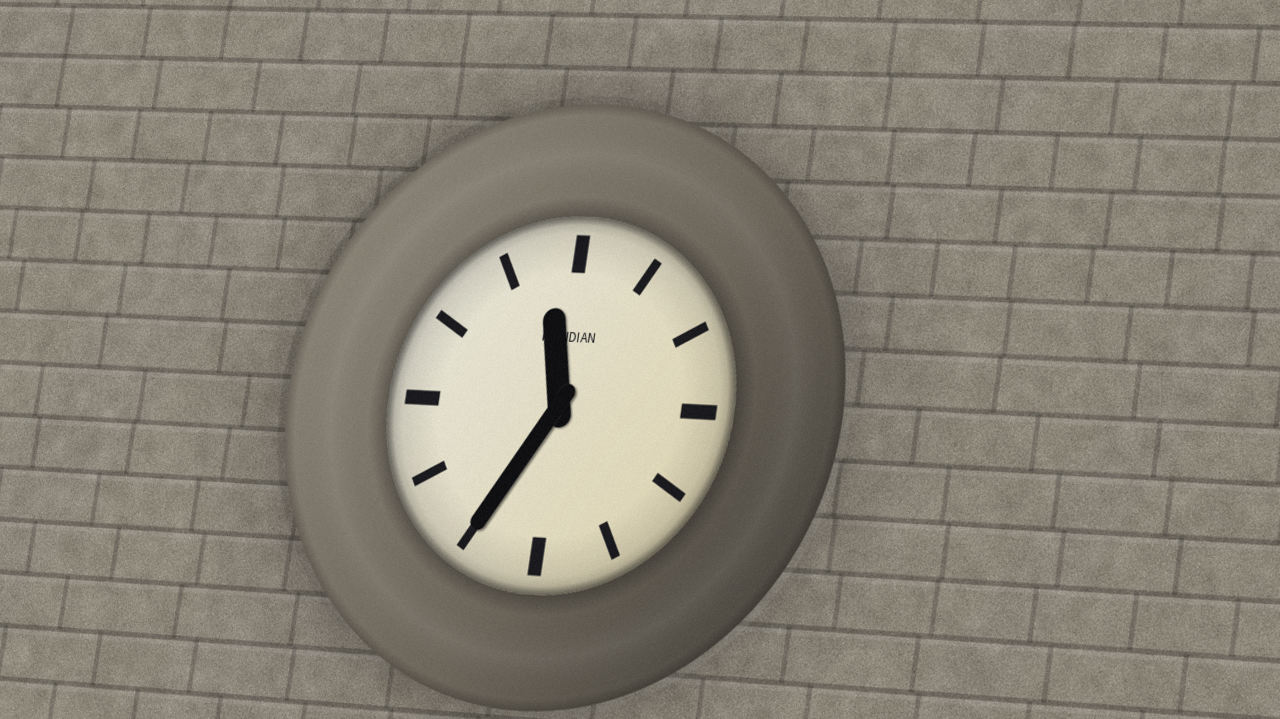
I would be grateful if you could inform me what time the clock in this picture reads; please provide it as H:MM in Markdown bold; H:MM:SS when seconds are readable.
**11:35**
